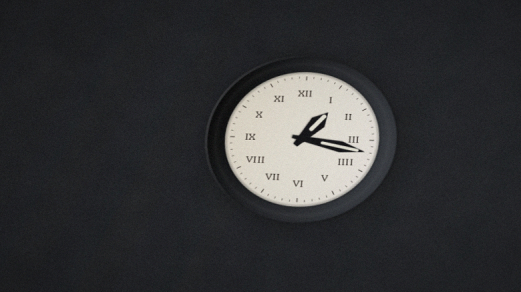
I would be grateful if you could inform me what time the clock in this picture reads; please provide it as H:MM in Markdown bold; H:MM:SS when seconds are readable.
**1:17**
